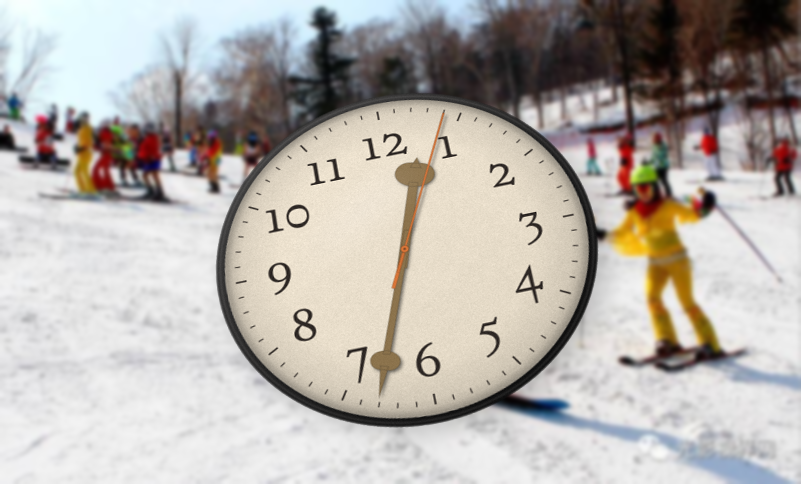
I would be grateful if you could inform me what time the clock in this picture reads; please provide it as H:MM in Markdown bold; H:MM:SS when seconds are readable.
**12:33:04**
